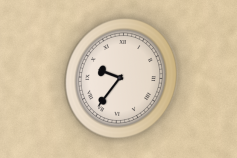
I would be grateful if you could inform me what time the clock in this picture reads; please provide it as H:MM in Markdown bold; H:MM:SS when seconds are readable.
**9:36**
